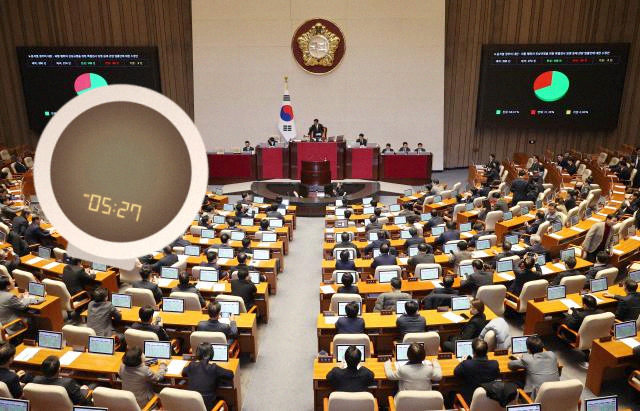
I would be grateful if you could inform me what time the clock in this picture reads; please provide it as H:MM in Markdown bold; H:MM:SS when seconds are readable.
**5:27**
